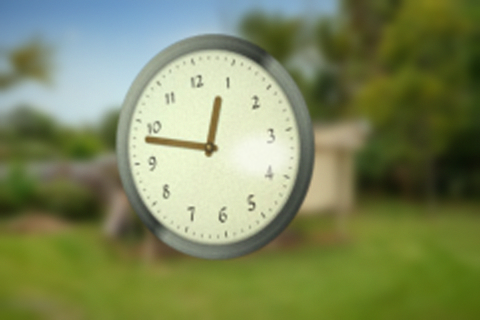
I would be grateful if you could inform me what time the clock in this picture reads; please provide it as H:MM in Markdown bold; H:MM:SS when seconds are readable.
**12:48**
